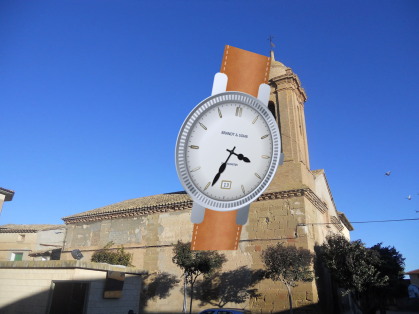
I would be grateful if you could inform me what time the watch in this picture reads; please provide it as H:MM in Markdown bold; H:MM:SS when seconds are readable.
**3:34**
